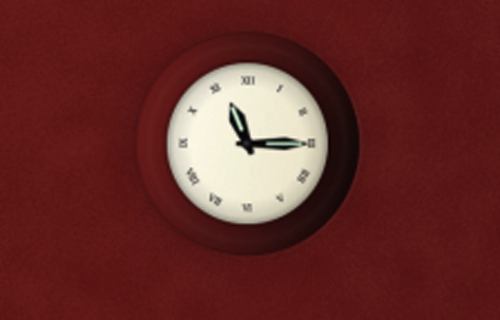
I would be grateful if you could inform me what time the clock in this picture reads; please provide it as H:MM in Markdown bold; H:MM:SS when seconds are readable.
**11:15**
